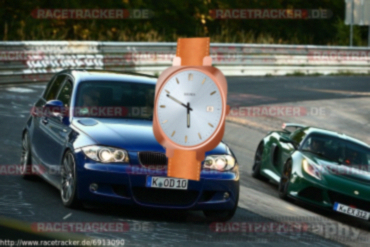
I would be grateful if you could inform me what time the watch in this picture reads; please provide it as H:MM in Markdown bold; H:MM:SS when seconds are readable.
**5:49**
